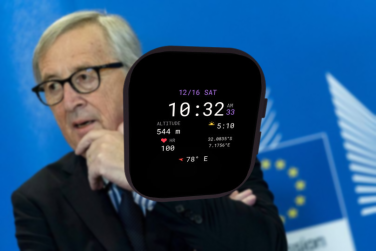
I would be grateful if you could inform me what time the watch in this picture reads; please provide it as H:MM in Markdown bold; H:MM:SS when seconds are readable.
**10:32:33**
